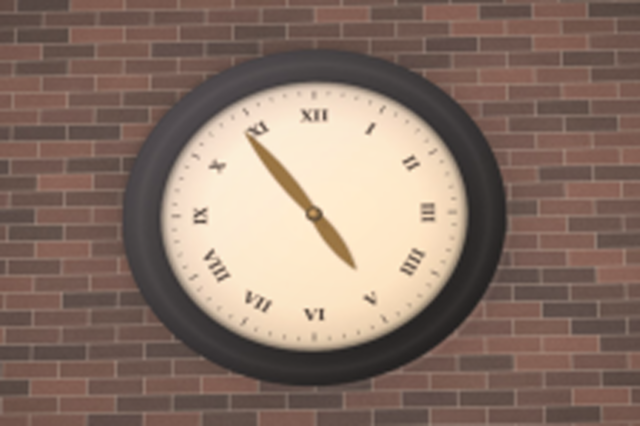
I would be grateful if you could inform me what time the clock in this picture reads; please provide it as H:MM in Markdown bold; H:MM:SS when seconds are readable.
**4:54**
